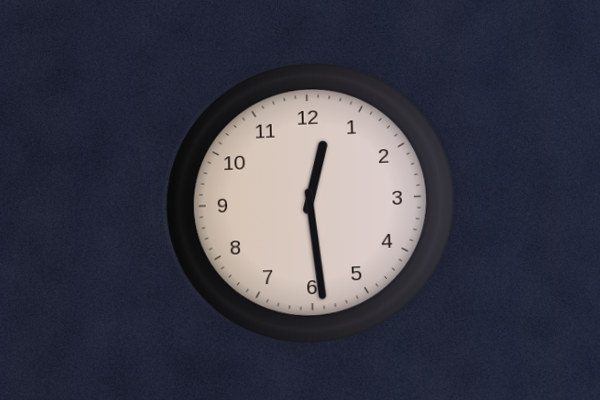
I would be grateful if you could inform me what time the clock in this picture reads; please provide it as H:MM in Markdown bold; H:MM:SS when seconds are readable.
**12:29**
